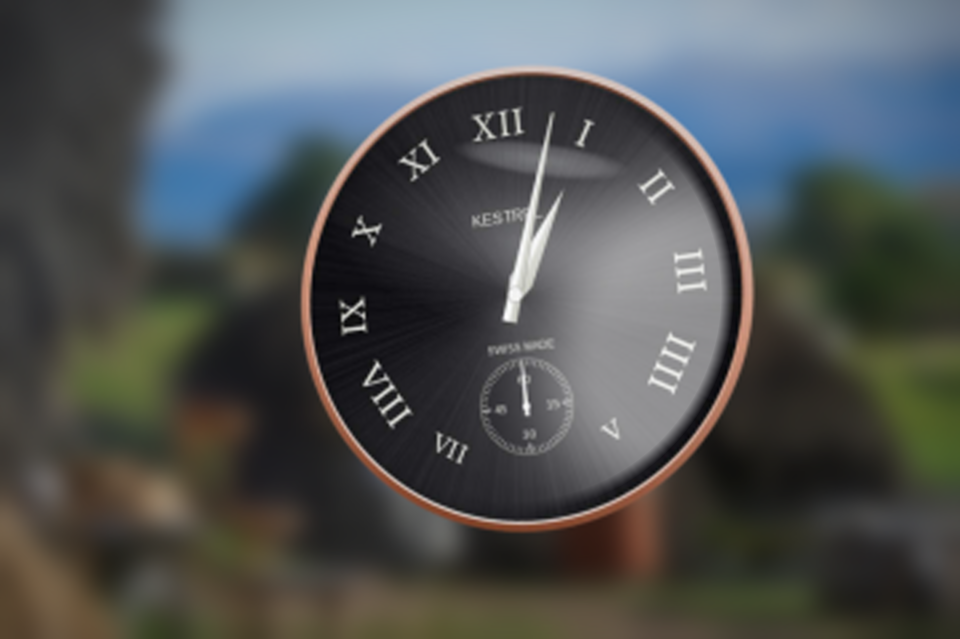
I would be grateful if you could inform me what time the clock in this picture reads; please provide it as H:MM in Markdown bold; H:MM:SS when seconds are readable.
**1:03**
